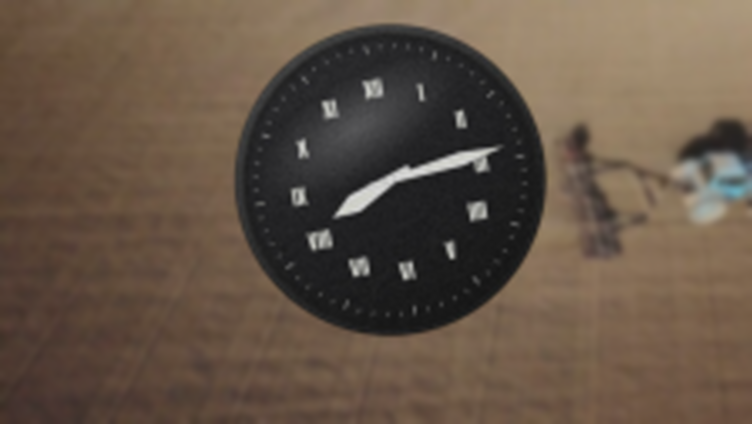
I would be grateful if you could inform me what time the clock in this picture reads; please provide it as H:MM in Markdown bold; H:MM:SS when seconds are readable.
**8:14**
